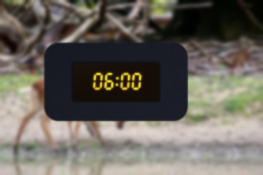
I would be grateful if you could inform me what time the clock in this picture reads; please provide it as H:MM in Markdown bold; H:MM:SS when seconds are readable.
**6:00**
